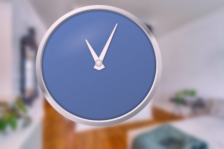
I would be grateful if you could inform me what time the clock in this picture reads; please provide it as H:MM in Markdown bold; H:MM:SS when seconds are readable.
**11:04**
